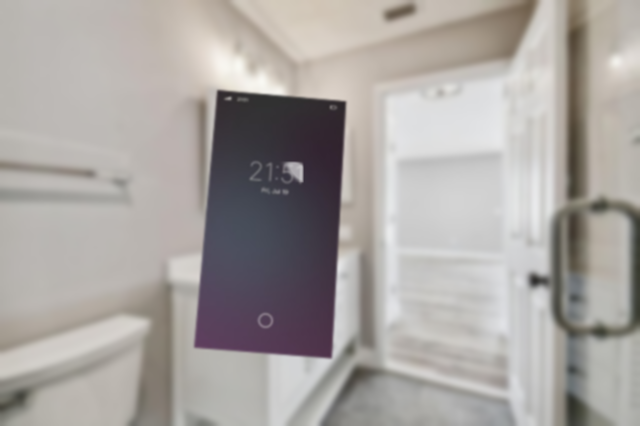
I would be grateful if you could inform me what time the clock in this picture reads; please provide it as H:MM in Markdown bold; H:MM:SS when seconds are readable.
**21:51**
